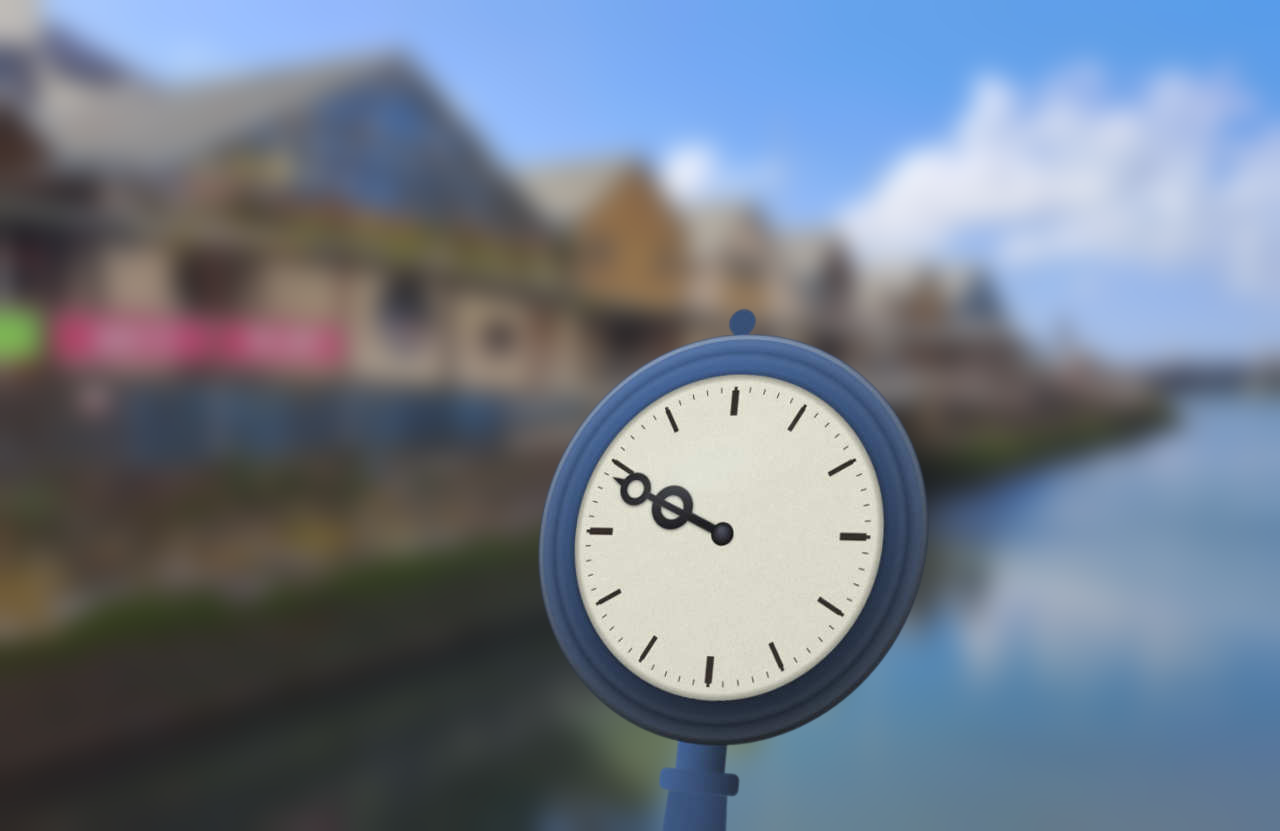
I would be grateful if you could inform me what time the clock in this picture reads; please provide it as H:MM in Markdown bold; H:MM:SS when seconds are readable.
**9:49**
